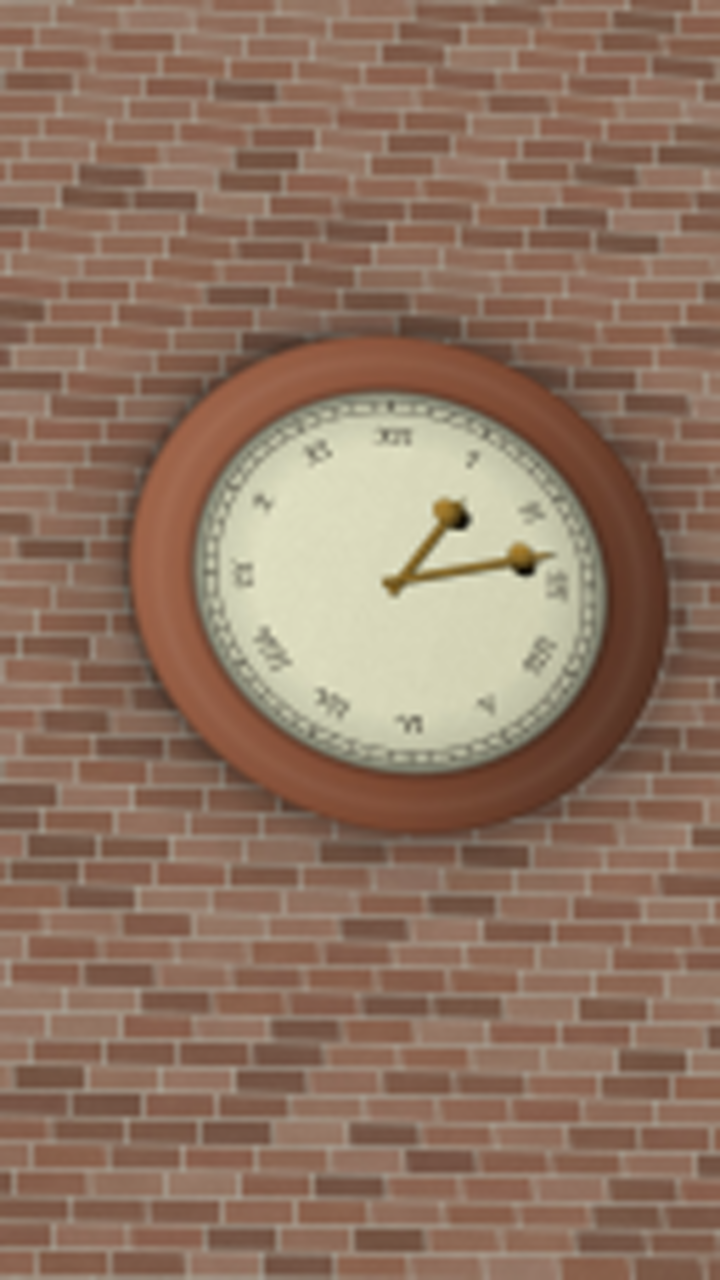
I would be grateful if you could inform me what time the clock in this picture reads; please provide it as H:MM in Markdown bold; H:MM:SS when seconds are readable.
**1:13**
